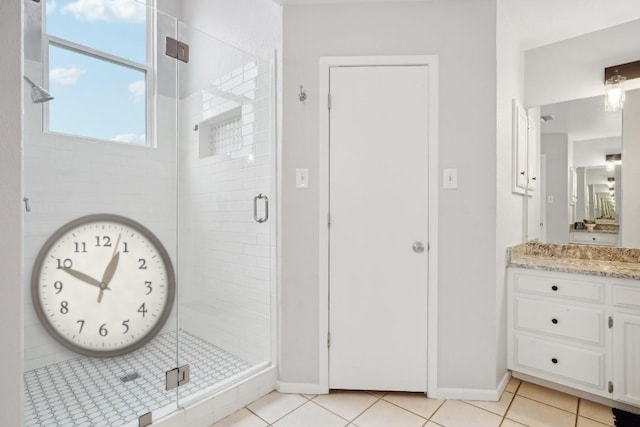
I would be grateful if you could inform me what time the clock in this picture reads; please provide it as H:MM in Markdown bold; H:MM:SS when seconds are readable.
**12:49:03**
